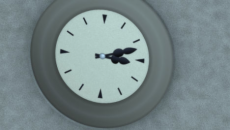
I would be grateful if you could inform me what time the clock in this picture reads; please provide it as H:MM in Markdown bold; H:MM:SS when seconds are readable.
**3:12**
